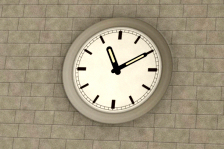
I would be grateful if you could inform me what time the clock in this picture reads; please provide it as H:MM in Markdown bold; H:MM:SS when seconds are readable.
**11:10**
